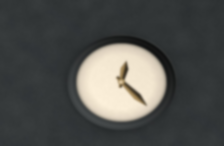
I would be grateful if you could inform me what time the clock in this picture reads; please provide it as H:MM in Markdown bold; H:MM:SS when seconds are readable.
**12:23**
